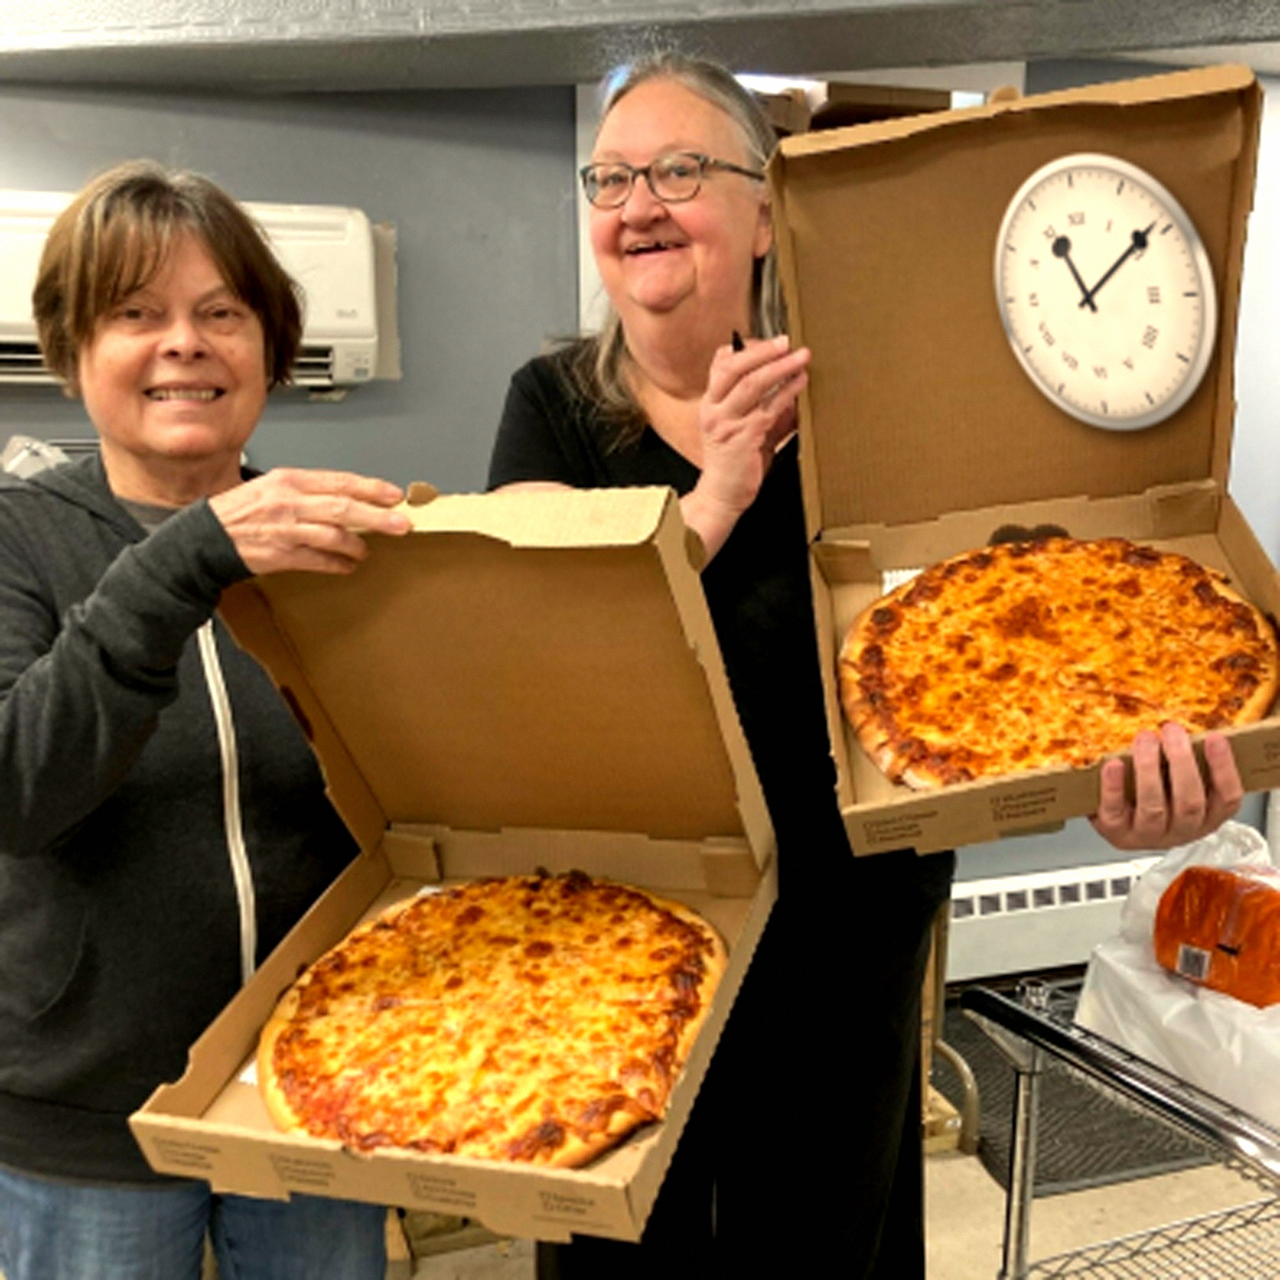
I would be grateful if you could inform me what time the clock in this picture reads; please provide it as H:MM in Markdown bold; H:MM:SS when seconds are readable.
**11:09**
